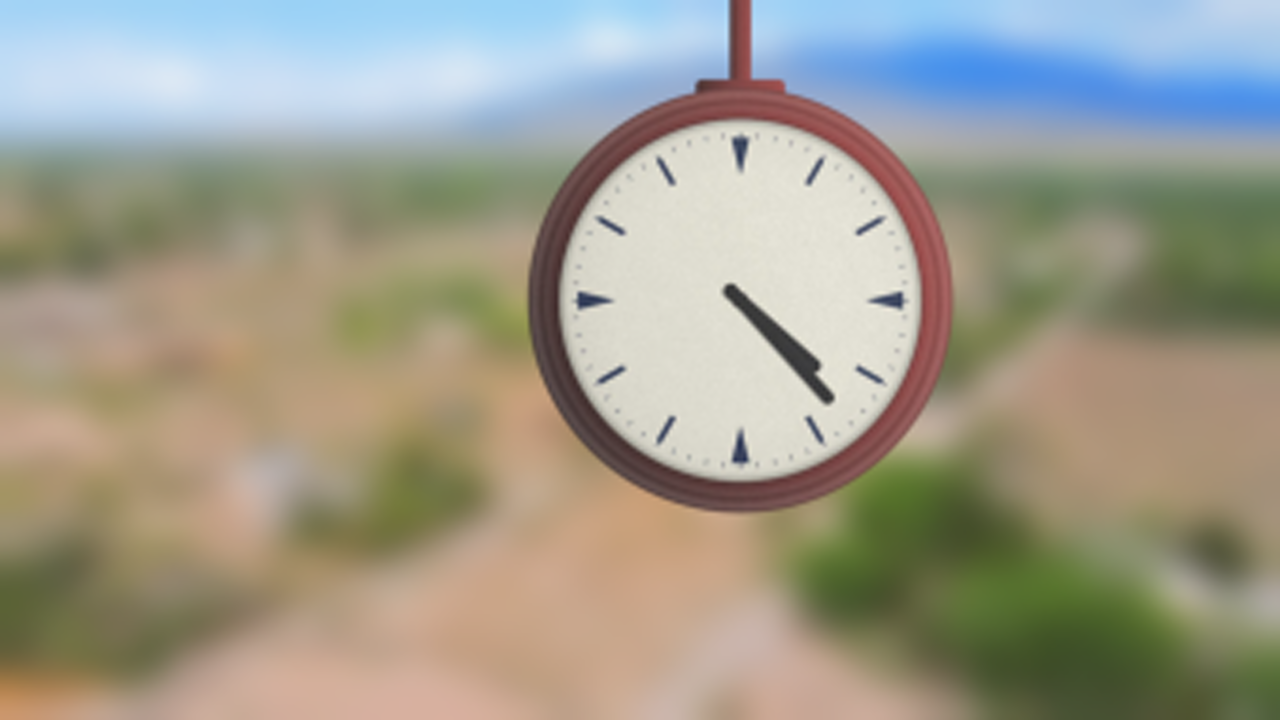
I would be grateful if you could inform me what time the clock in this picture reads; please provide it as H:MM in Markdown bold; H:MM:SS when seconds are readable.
**4:23**
